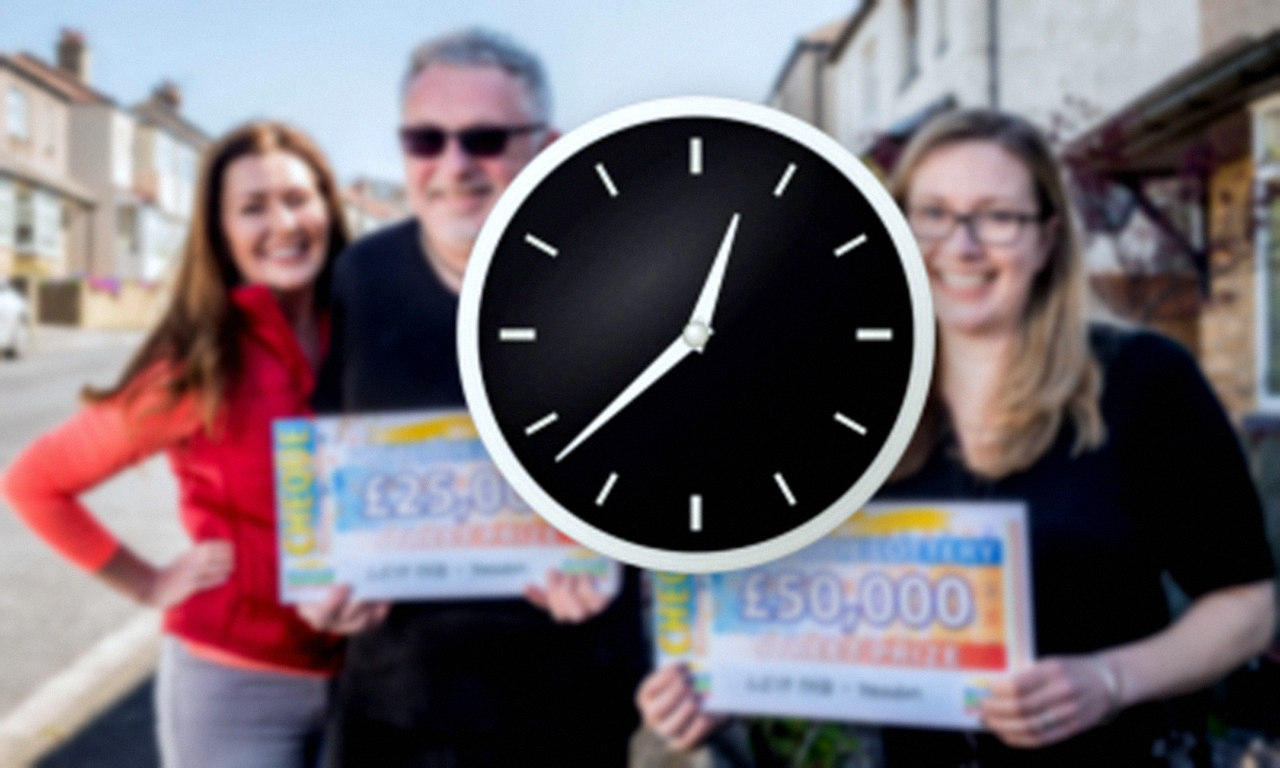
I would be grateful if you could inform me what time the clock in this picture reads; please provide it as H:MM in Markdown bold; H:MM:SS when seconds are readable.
**12:38**
